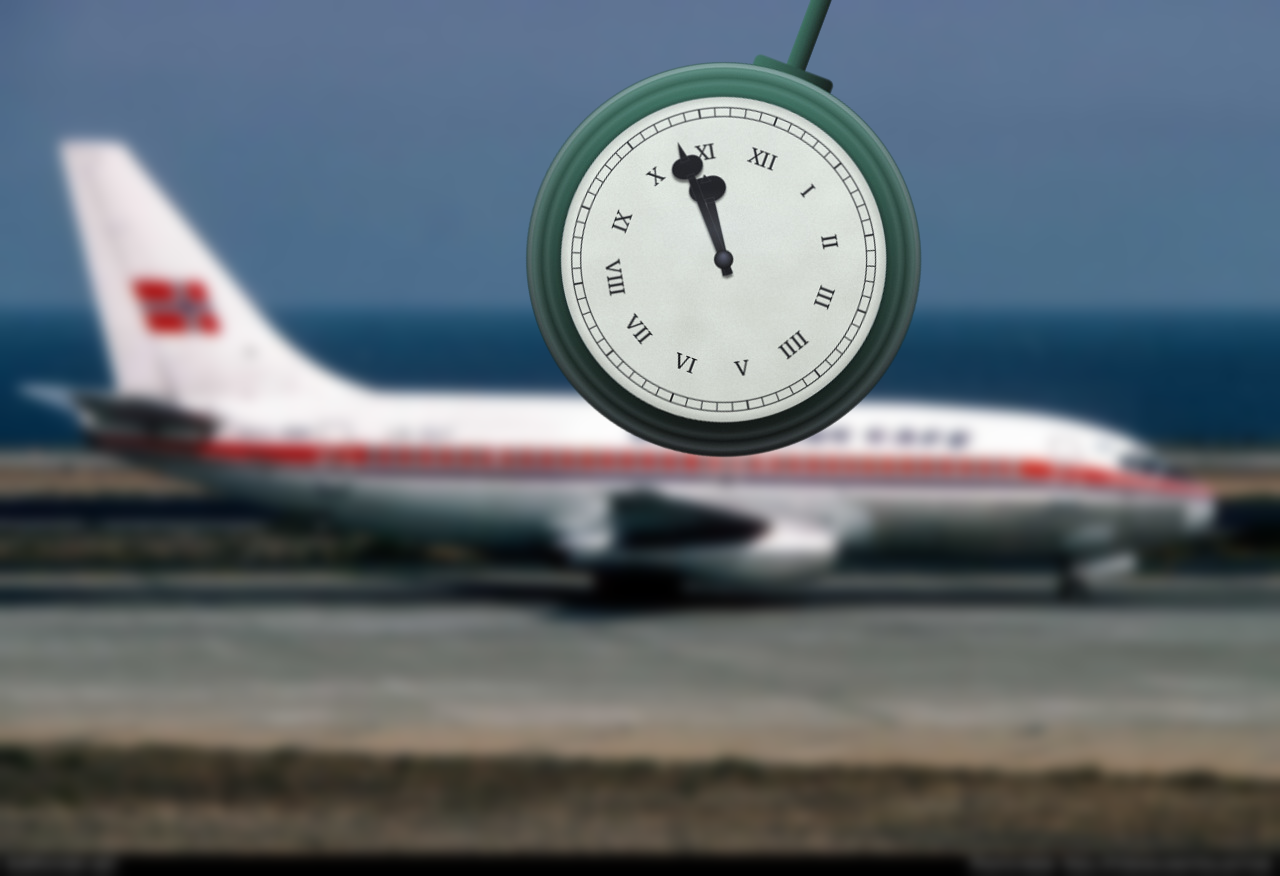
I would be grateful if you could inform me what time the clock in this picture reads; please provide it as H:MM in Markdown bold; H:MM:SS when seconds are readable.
**10:53**
